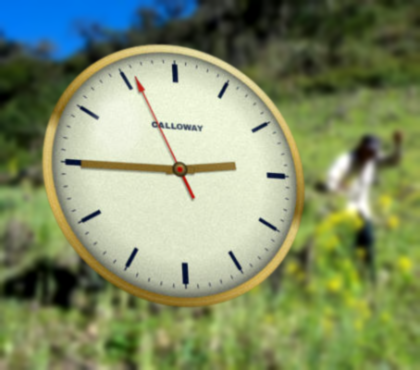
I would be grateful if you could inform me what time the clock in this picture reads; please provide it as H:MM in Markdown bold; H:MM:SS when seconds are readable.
**2:44:56**
